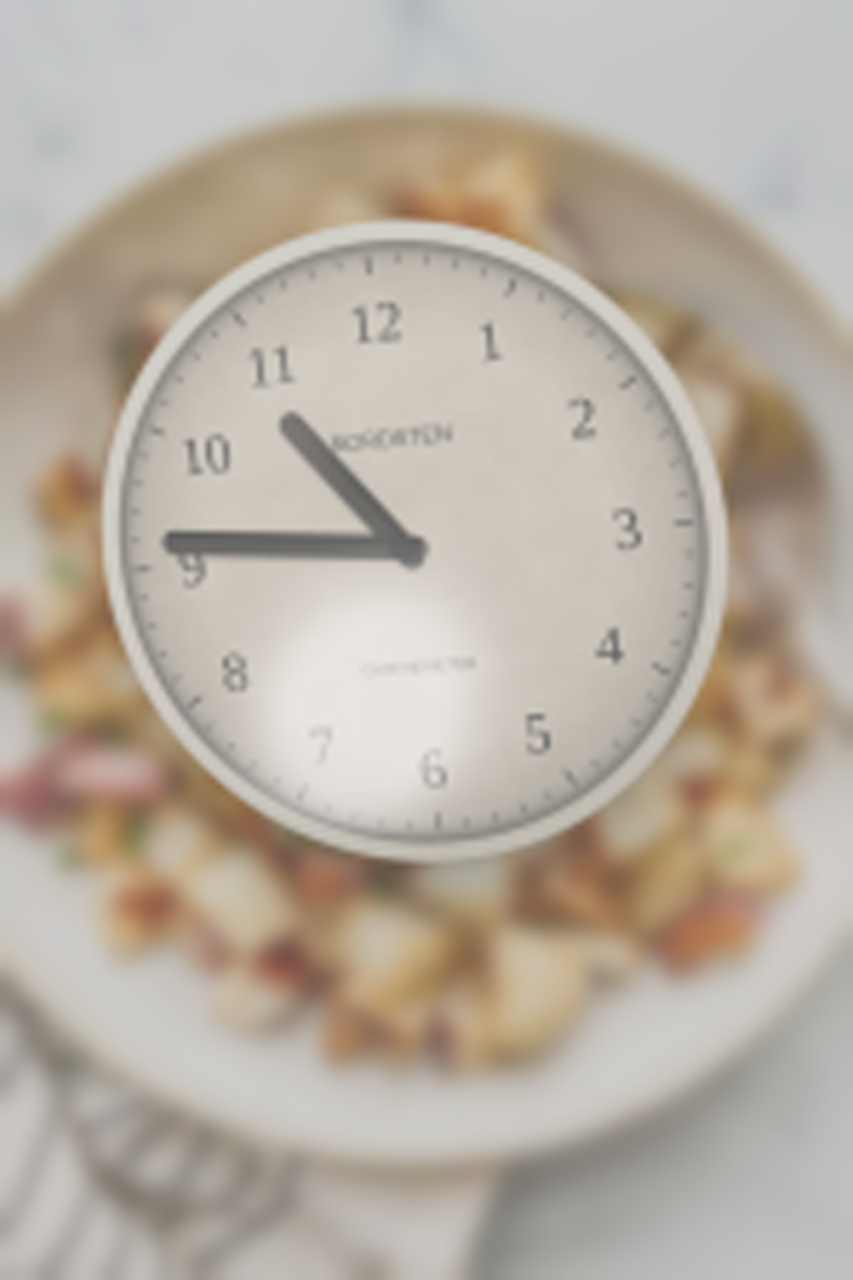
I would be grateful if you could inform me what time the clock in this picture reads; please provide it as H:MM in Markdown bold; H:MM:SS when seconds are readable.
**10:46**
